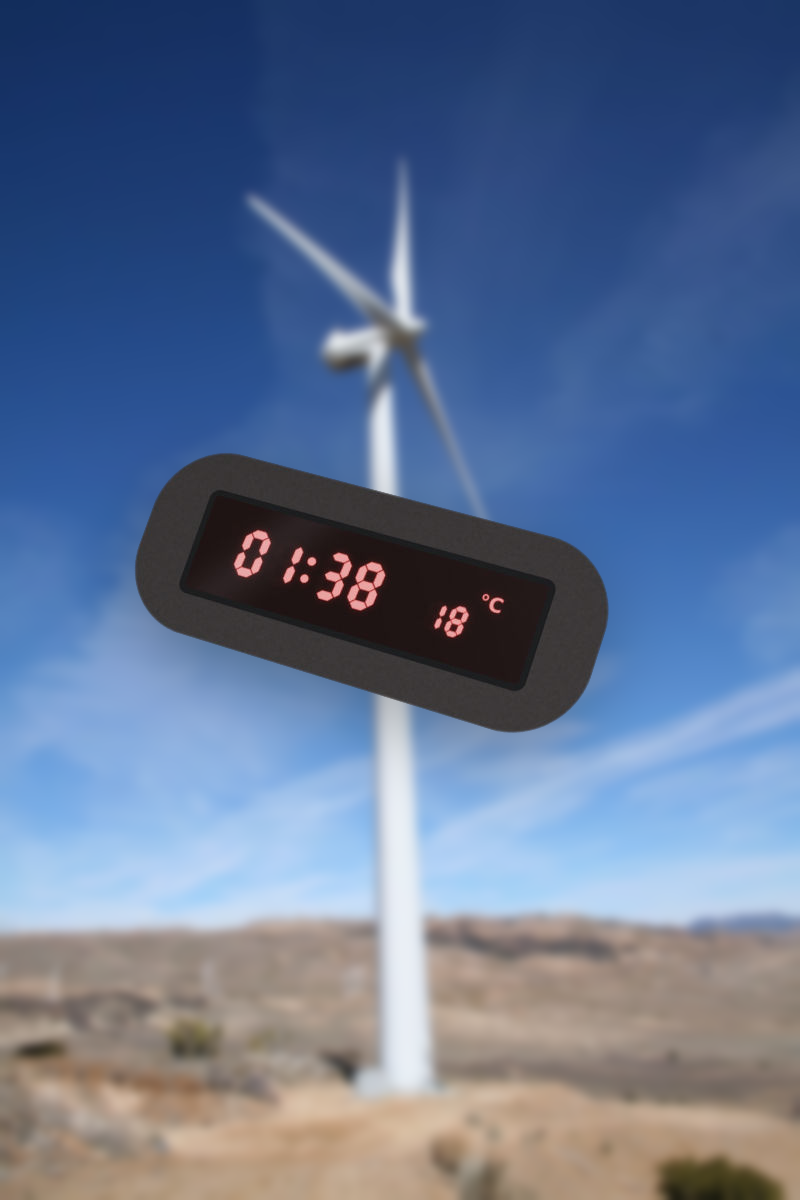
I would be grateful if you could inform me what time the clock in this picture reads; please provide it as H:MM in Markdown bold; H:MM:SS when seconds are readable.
**1:38**
